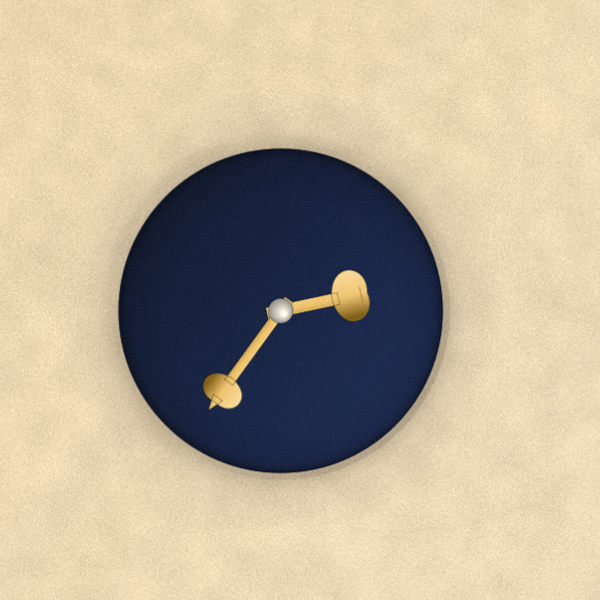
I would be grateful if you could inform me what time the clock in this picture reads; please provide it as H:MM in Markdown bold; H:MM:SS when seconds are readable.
**2:36**
